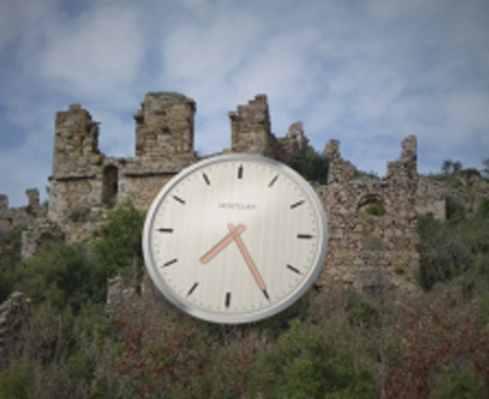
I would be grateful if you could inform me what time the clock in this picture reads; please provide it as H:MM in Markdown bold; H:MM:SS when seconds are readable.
**7:25**
